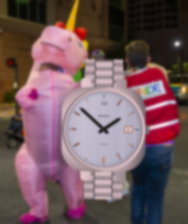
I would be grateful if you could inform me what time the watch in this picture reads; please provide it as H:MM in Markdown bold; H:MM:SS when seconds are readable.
**1:52**
